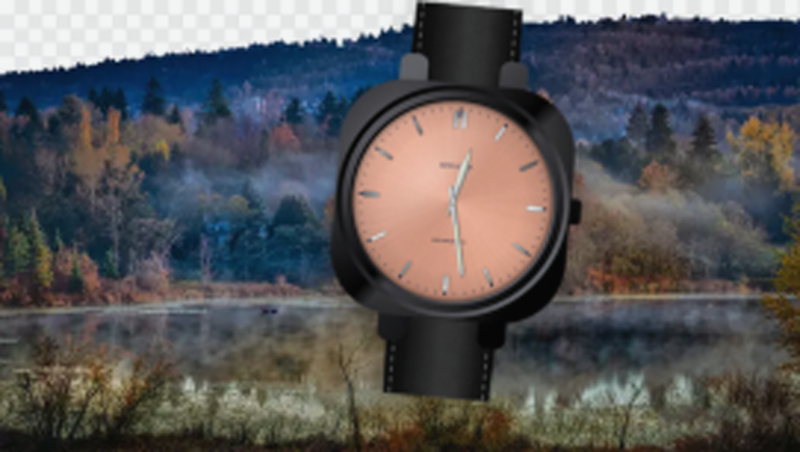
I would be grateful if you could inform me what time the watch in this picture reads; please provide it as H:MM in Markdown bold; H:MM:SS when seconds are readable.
**12:28**
